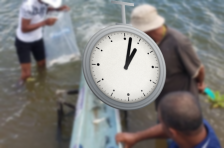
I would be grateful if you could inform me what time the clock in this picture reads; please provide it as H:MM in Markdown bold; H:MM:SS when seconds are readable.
**1:02**
